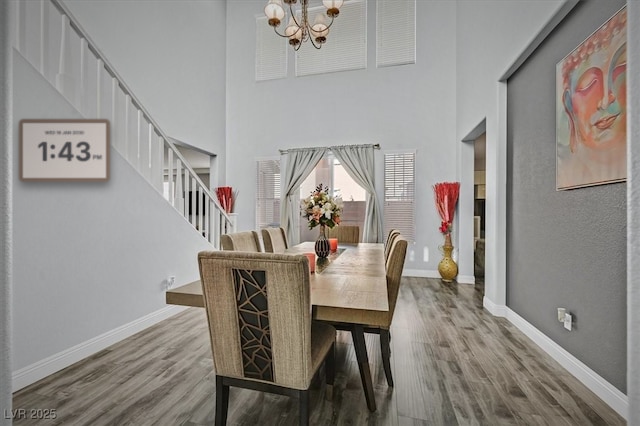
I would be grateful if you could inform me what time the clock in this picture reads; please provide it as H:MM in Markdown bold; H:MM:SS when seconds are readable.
**1:43**
